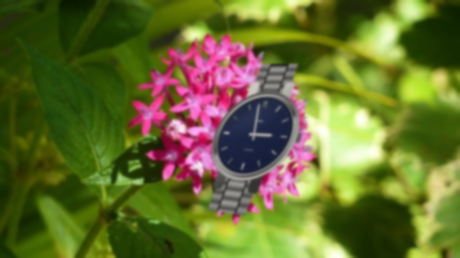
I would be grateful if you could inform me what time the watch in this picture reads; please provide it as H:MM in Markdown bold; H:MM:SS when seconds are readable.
**2:58**
